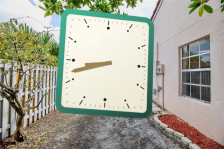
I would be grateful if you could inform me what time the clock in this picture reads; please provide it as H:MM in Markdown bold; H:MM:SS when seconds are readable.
**8:42**
